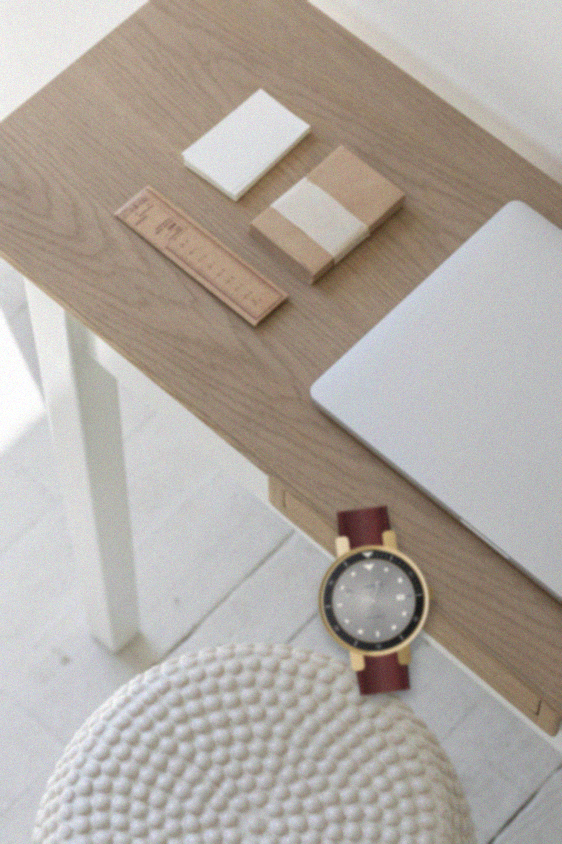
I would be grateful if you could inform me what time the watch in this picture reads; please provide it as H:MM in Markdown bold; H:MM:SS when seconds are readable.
**12:49**
